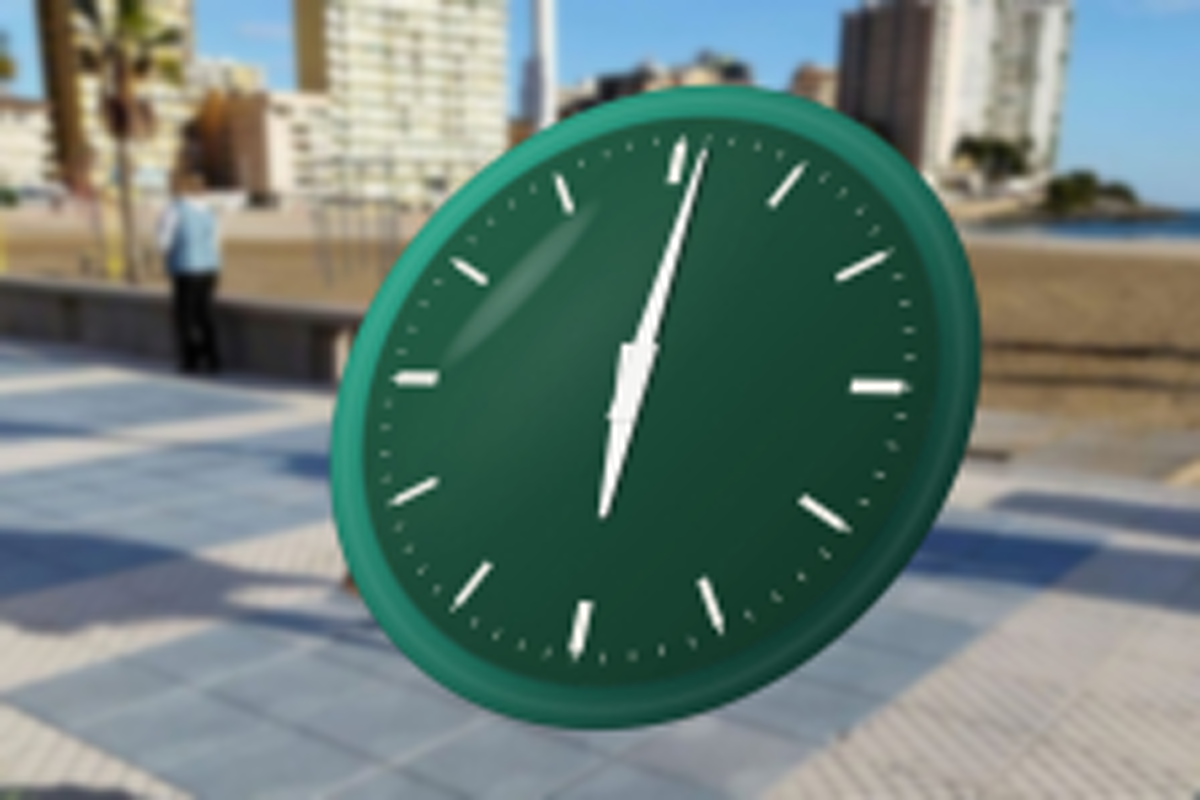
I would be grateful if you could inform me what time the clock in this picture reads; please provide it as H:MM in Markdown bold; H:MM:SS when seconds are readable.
**6:01**
